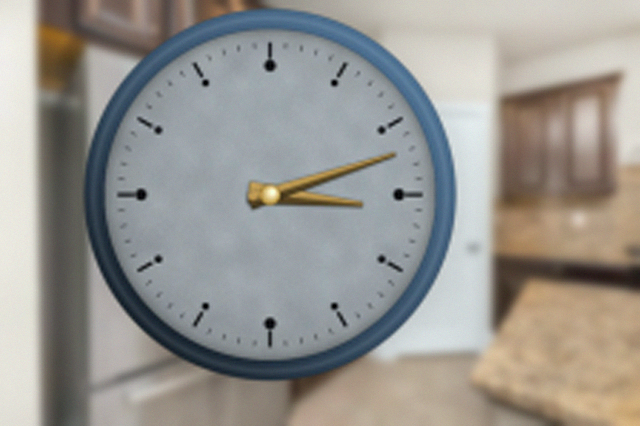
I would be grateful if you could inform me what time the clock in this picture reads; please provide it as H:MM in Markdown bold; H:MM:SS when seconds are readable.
**3:12**
